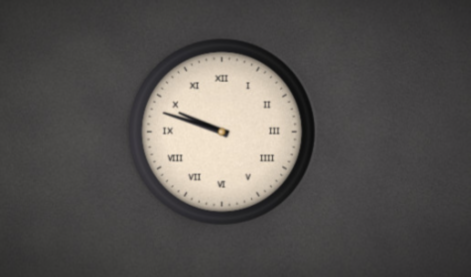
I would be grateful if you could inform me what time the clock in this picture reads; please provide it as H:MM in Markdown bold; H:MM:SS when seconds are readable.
**9:48**
